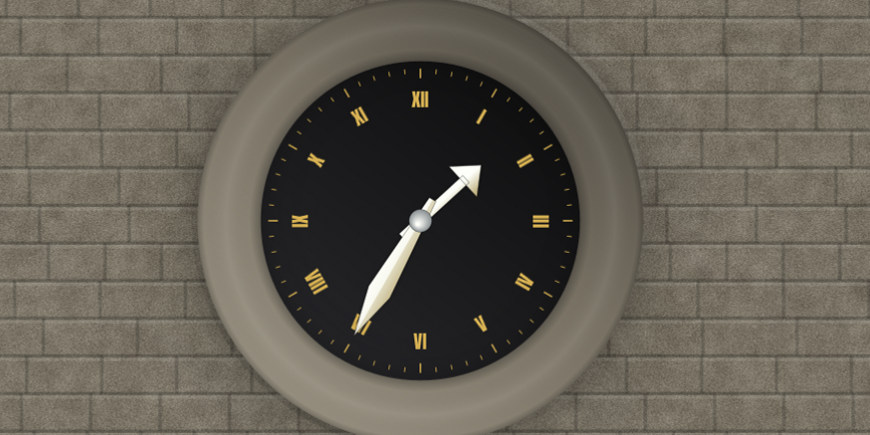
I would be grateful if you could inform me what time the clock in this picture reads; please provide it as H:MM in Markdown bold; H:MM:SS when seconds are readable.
**1:35**
